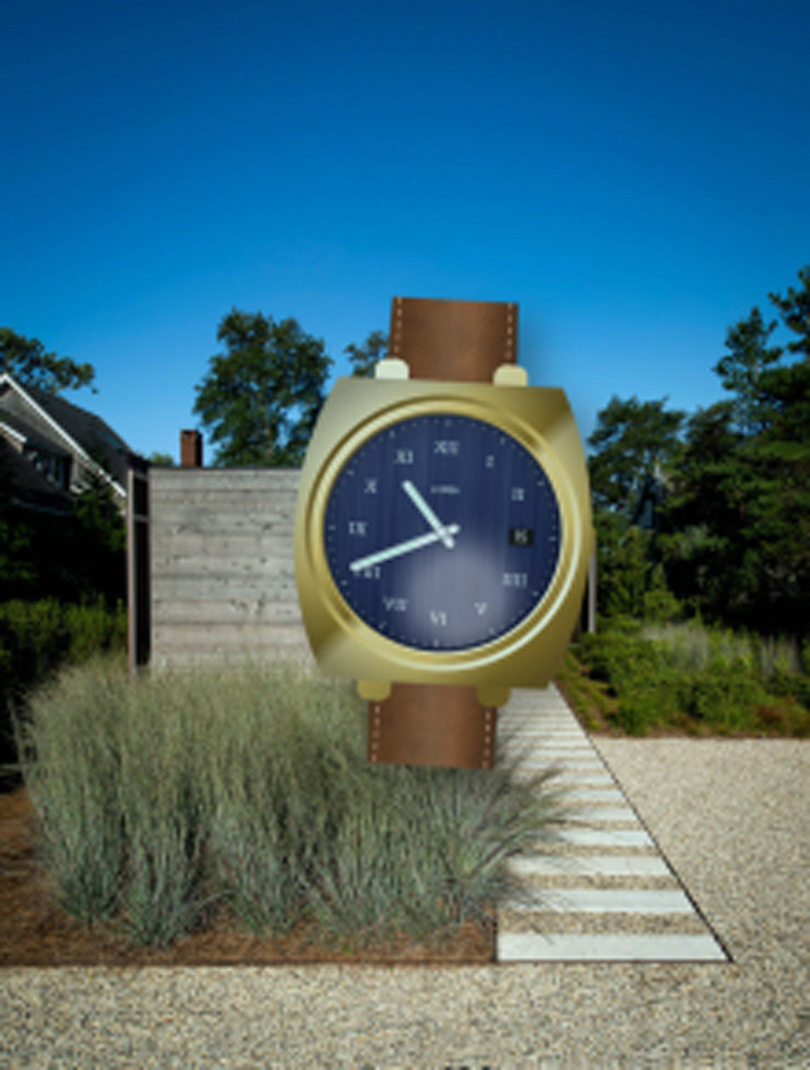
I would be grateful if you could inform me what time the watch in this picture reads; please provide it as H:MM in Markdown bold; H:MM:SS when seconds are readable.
**10:41**
